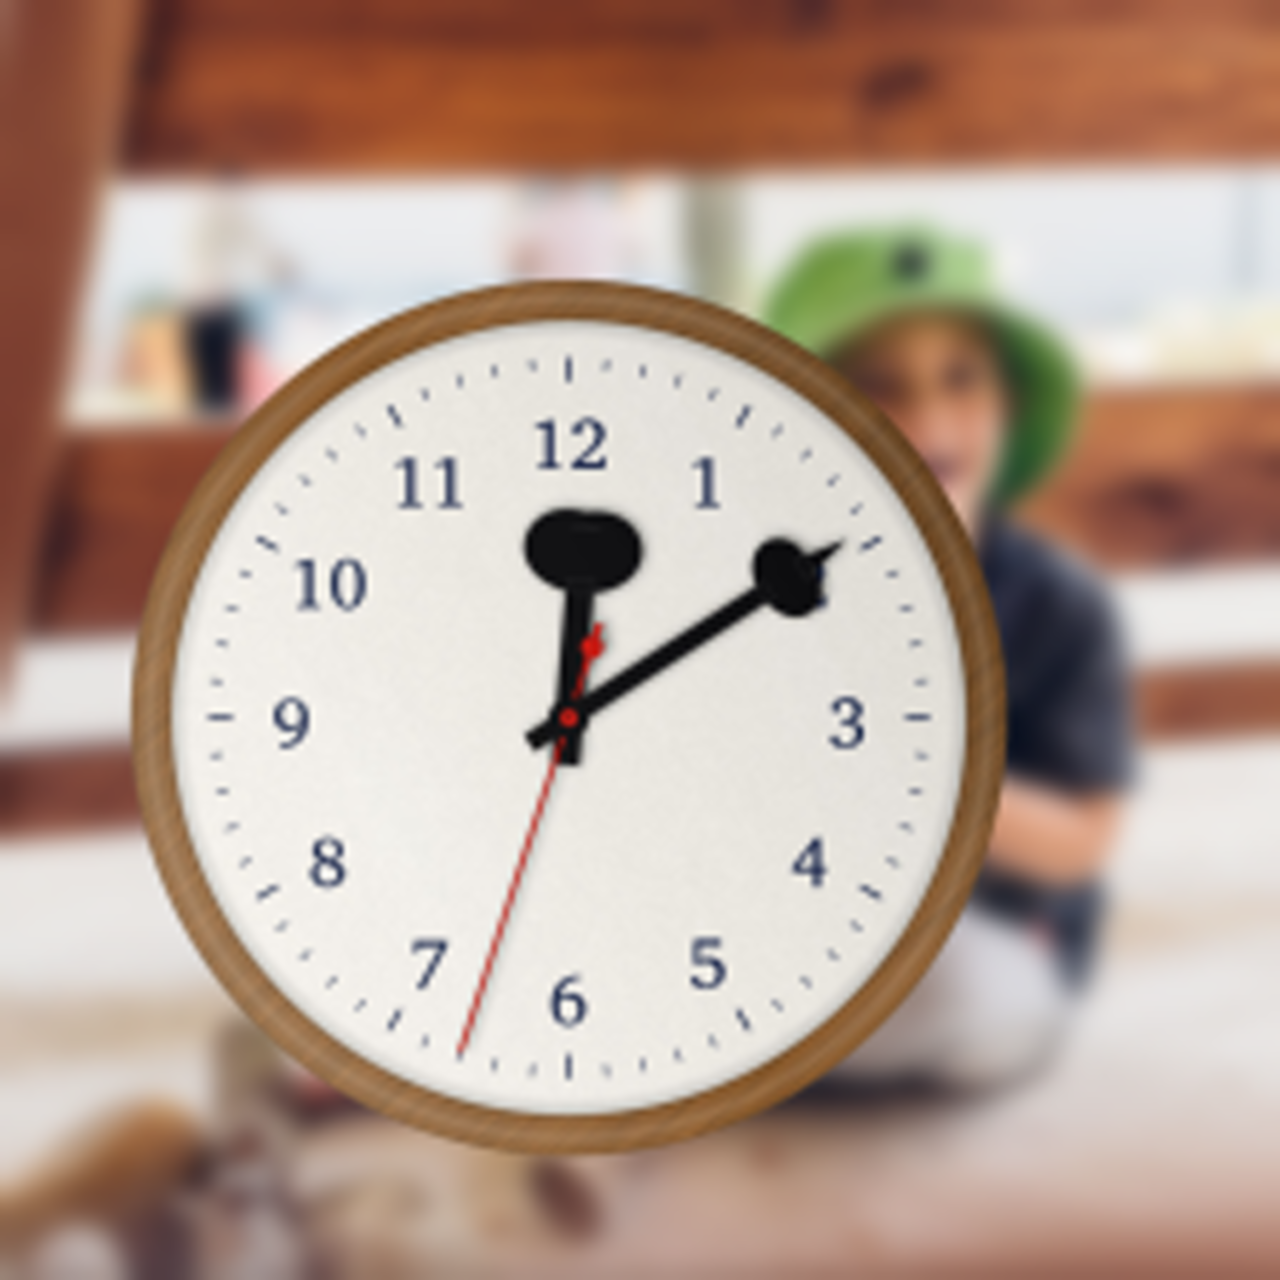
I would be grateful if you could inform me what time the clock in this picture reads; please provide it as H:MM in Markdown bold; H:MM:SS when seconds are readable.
**12:09:33**
